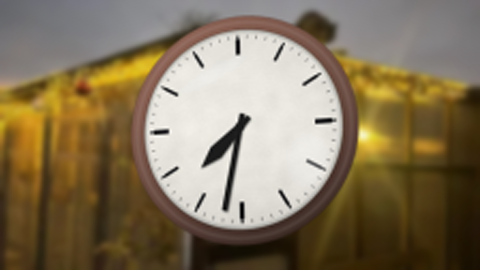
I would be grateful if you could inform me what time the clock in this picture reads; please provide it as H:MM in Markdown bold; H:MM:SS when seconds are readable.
**7:32**
